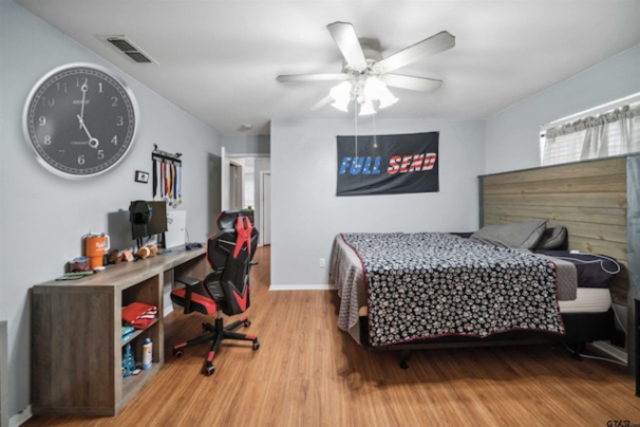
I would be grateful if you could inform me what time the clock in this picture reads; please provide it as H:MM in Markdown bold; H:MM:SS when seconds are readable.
**5:01**
